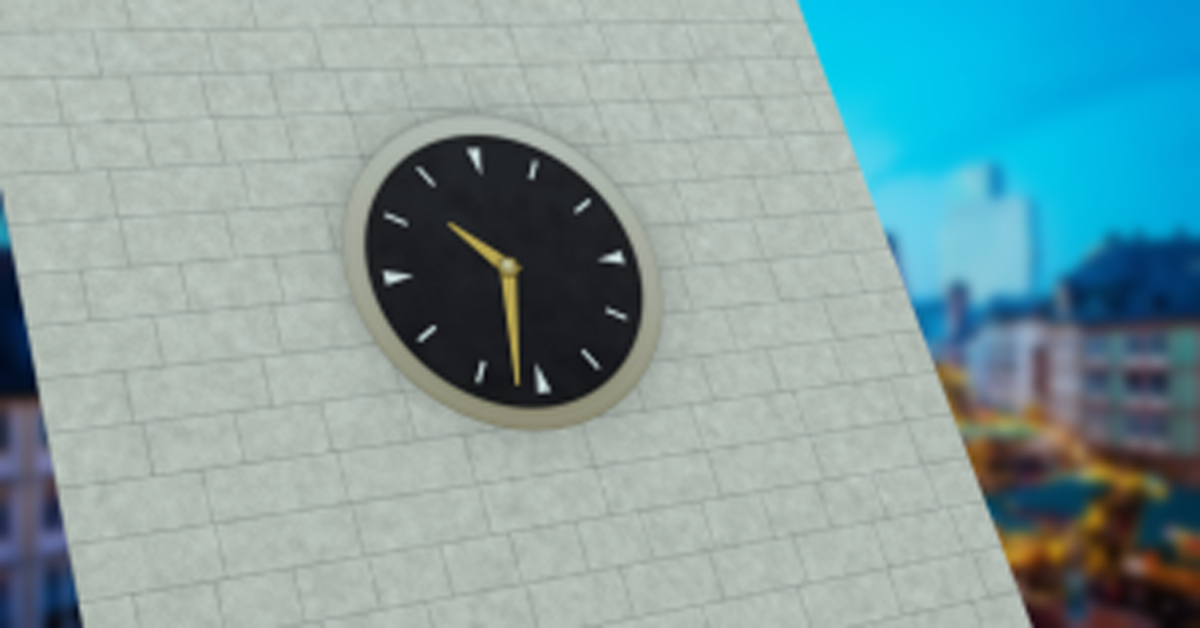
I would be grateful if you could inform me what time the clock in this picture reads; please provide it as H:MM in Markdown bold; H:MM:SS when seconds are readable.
**10:32**
